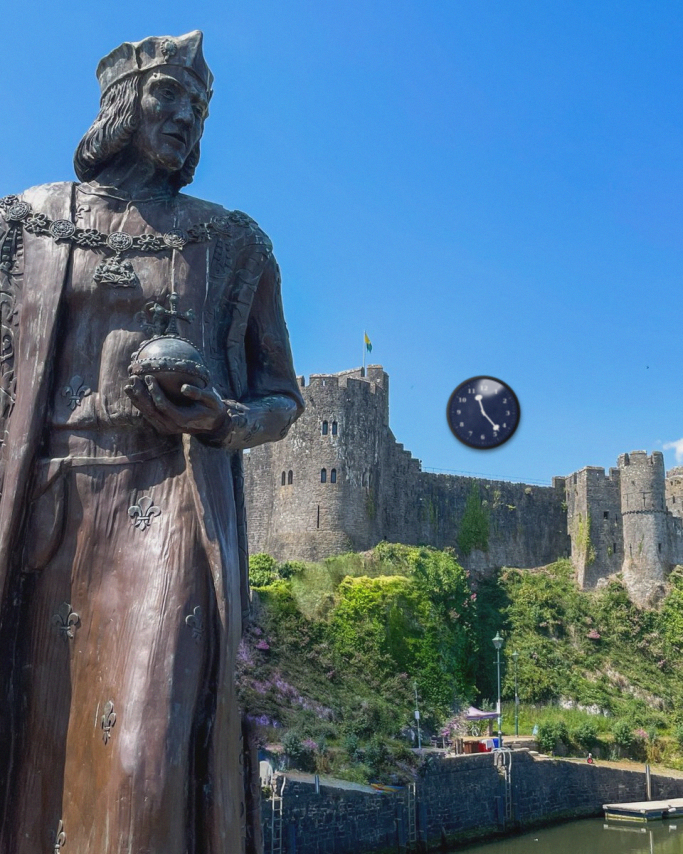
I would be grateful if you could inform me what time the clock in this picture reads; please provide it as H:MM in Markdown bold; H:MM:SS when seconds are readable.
**11:23**
